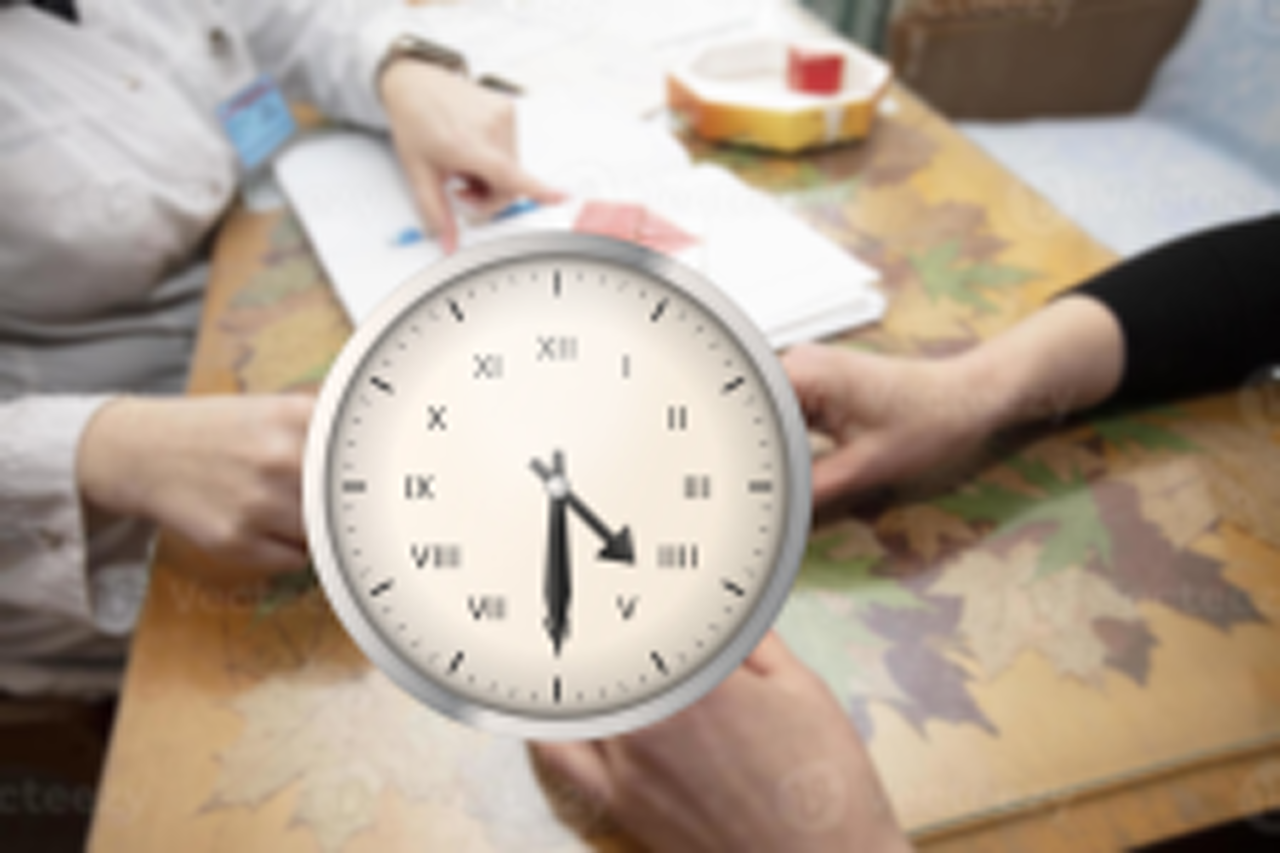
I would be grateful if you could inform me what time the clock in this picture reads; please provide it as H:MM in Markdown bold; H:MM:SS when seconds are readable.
**4:30**
